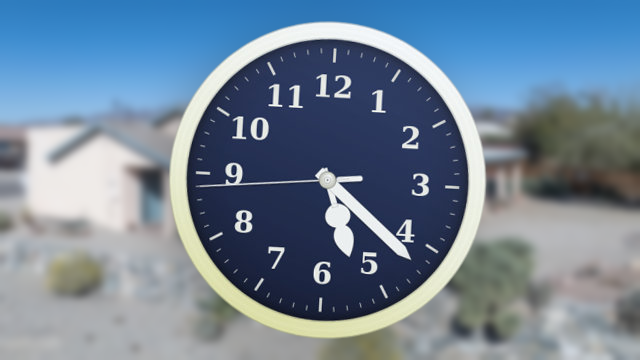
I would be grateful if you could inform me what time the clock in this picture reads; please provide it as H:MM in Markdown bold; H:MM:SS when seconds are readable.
**5:21:44**
